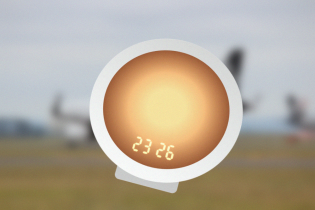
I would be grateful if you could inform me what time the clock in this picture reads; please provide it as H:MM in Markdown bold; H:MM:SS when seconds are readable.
**23:26**
